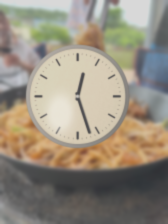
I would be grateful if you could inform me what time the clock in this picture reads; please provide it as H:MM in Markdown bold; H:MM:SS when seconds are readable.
**12:27**
